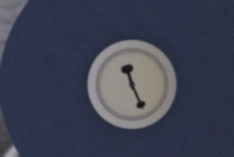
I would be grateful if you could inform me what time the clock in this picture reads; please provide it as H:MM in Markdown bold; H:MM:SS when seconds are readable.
**11:26**
